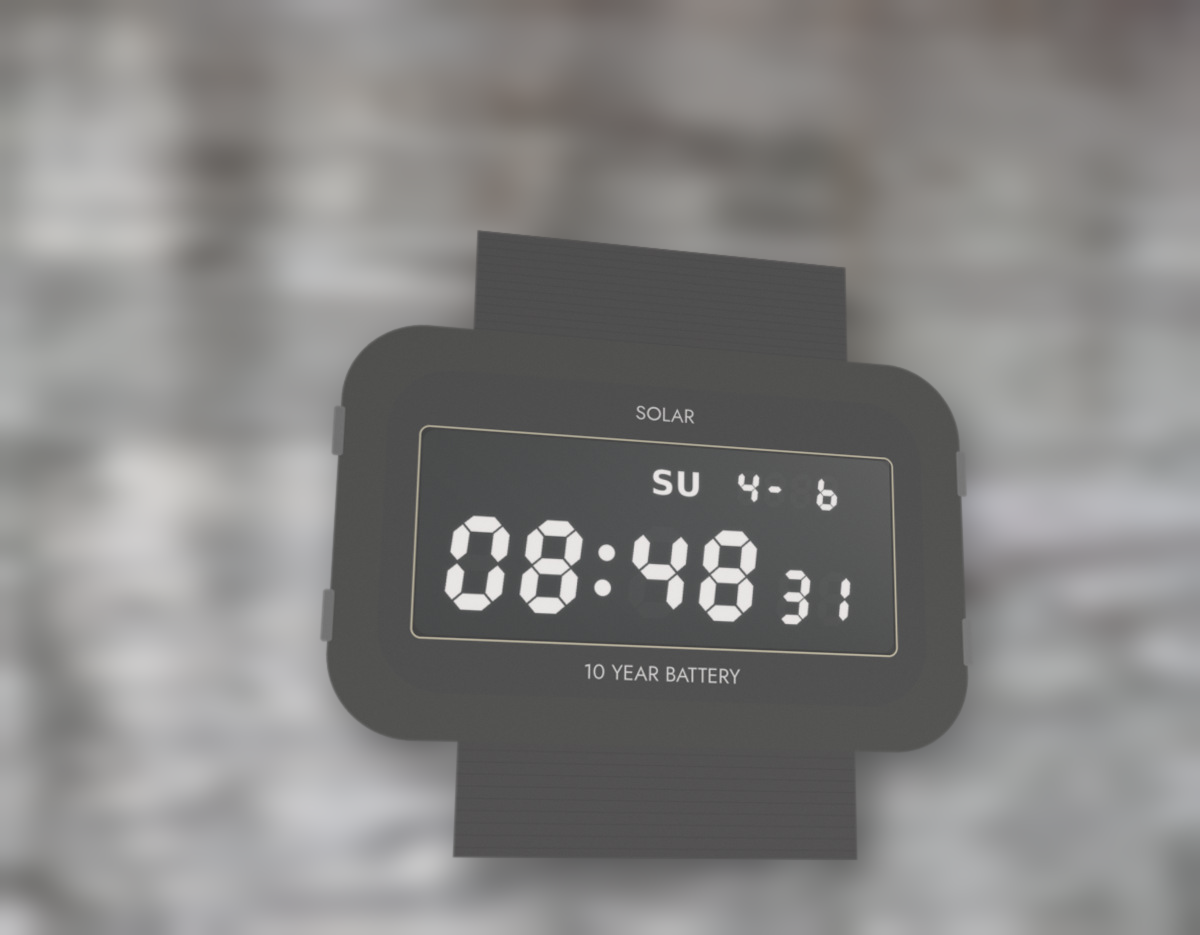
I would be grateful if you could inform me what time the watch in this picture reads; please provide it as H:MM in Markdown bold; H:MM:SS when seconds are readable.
**8:48:31**
